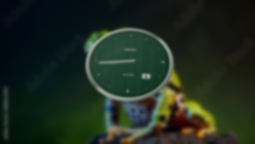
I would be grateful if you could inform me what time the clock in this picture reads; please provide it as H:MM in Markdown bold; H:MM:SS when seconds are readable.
**8:44**
